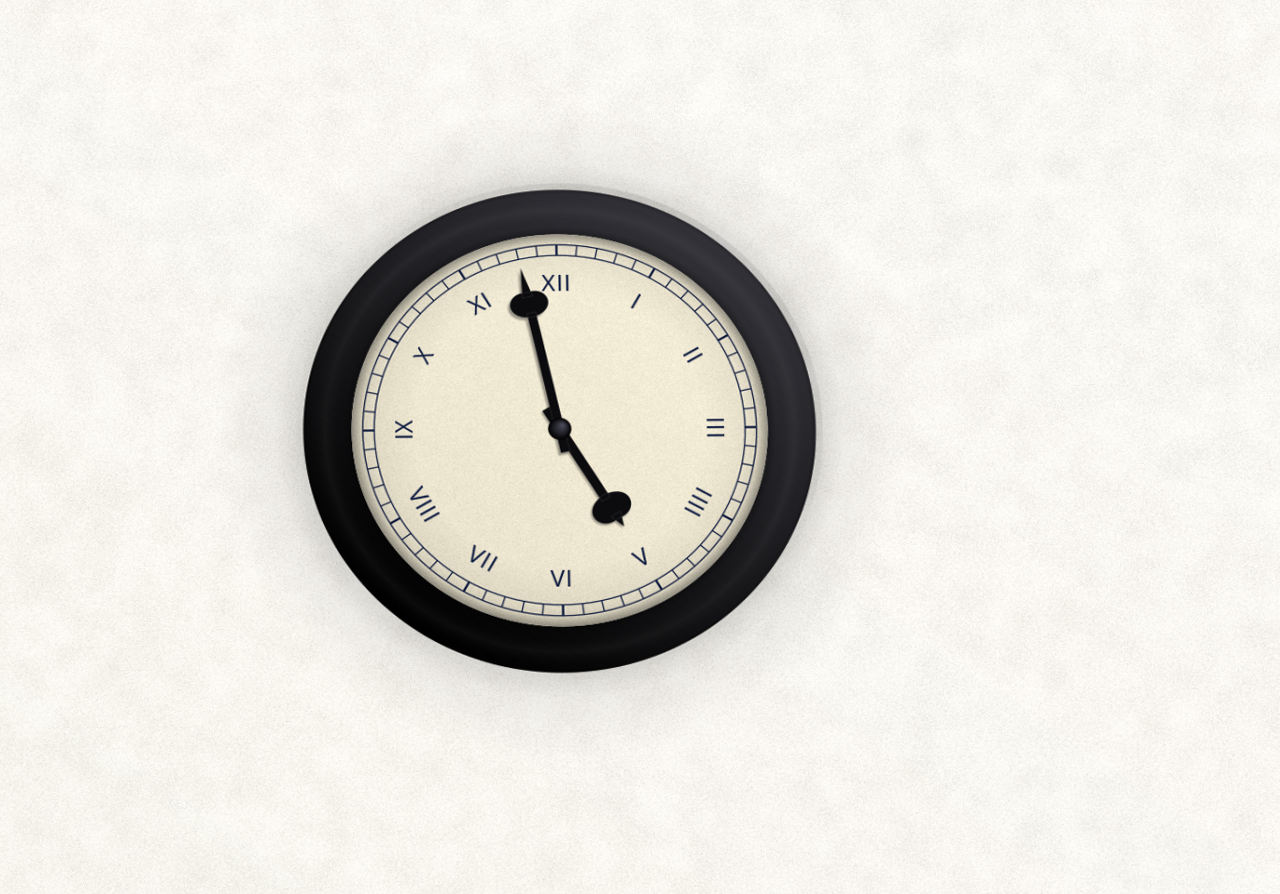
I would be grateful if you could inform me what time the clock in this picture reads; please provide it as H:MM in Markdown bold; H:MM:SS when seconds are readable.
**4:58**
